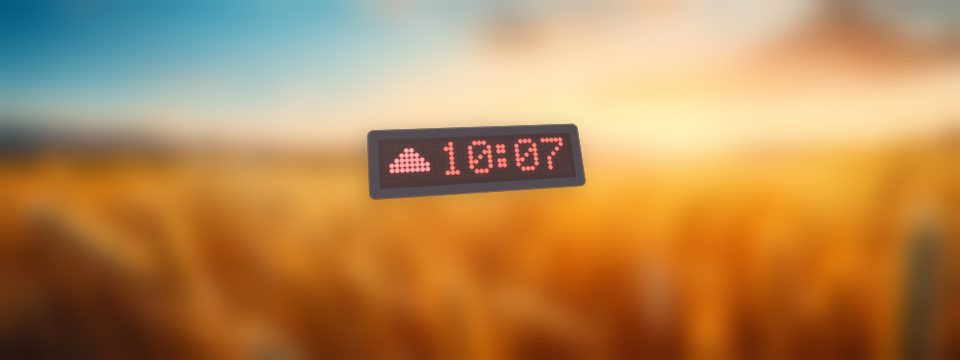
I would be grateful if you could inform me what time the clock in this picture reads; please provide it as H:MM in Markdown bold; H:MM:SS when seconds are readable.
**10:07**
